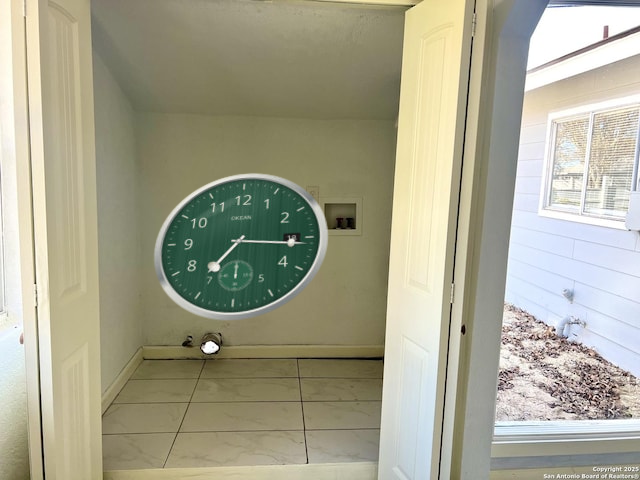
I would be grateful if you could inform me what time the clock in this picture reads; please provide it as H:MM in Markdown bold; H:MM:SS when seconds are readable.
**7:16**
